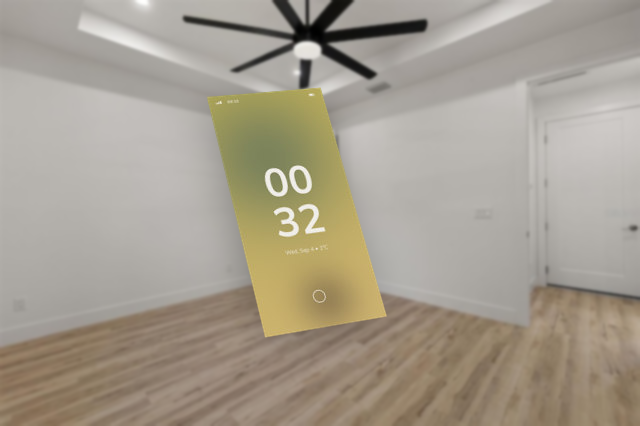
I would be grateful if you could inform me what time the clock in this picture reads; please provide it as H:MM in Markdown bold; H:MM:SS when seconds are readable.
**0:32**
